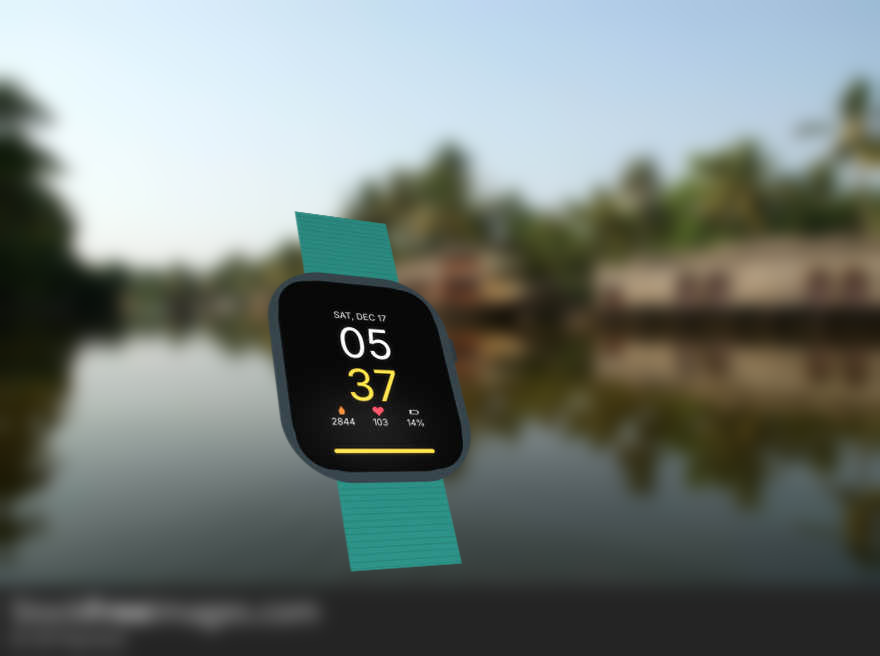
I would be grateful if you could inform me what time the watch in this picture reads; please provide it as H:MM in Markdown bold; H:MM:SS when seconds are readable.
**5:37**
